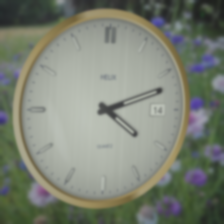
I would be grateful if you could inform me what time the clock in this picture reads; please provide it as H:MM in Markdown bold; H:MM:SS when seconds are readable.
**4:12**
